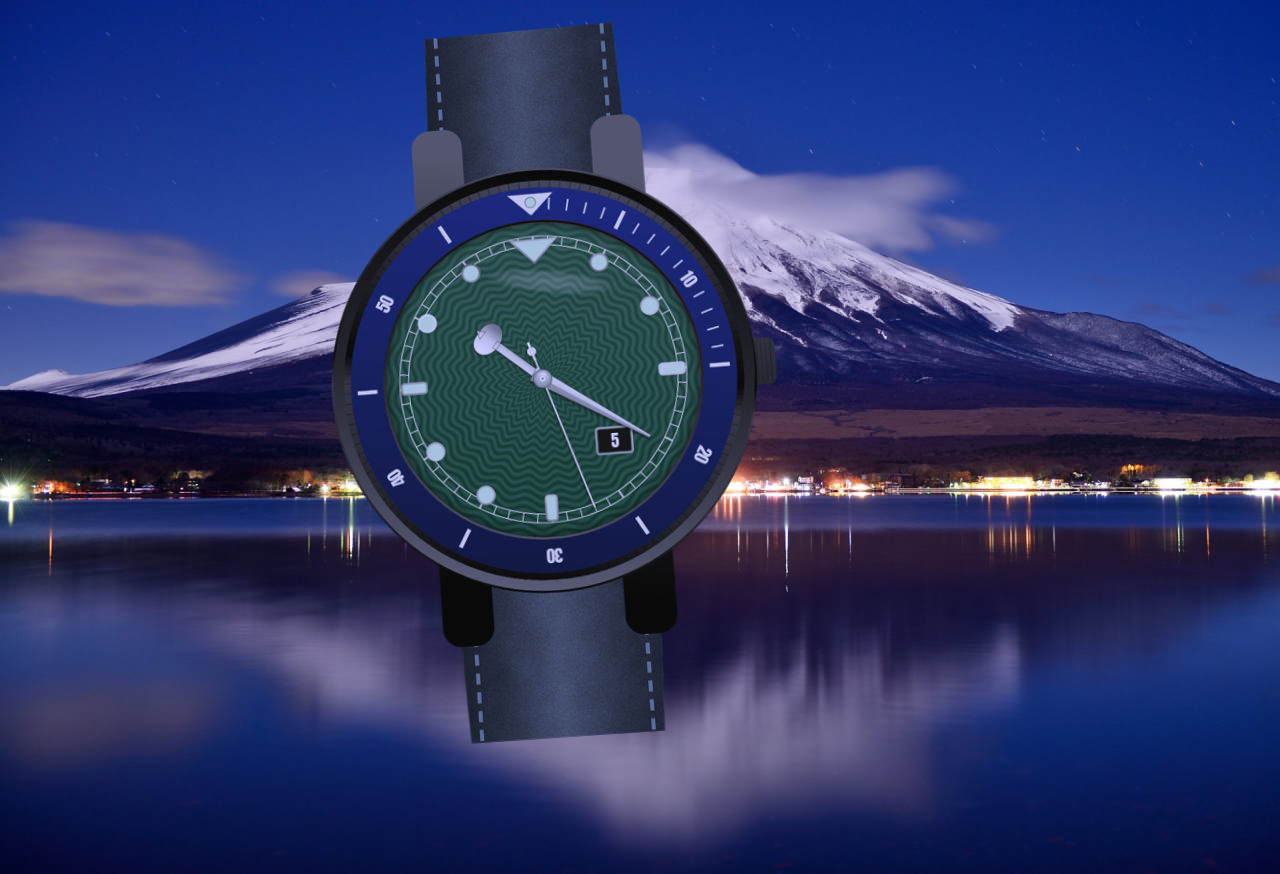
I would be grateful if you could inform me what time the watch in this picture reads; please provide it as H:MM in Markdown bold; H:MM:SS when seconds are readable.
**10:20:27**
